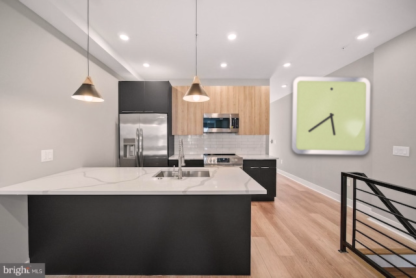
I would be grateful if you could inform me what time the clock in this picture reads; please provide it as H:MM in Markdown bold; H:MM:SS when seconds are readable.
**5:39**
